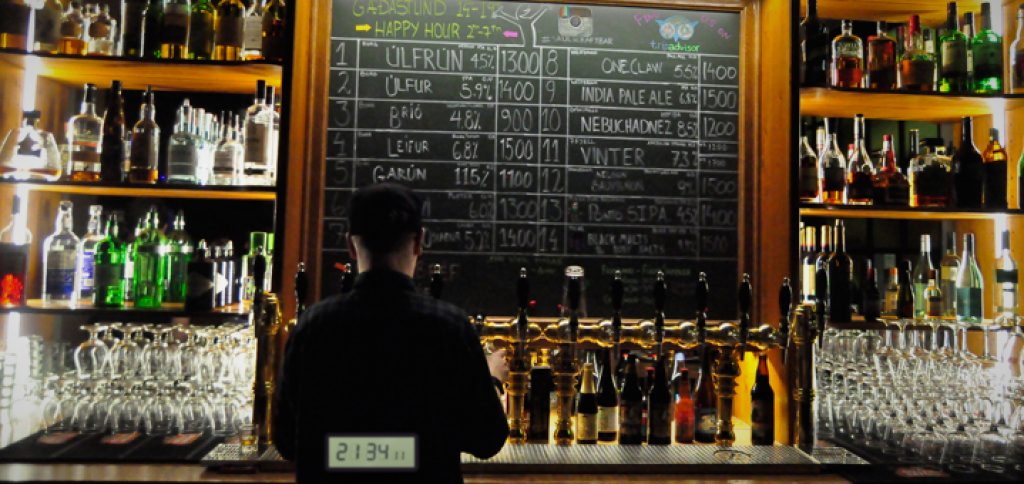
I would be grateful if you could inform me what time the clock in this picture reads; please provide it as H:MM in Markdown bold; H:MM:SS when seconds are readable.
**21:34**
